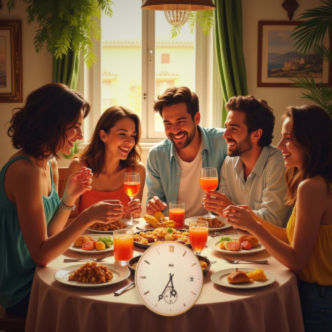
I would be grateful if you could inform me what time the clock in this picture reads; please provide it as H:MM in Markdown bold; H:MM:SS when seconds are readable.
**5:35**
